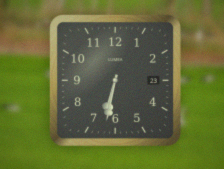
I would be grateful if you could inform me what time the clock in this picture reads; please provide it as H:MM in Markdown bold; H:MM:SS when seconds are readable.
**6:32**
